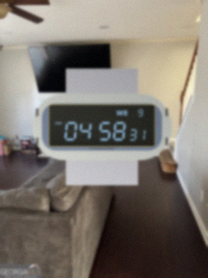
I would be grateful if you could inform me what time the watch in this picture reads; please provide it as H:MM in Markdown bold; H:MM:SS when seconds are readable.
**4:58:31**
